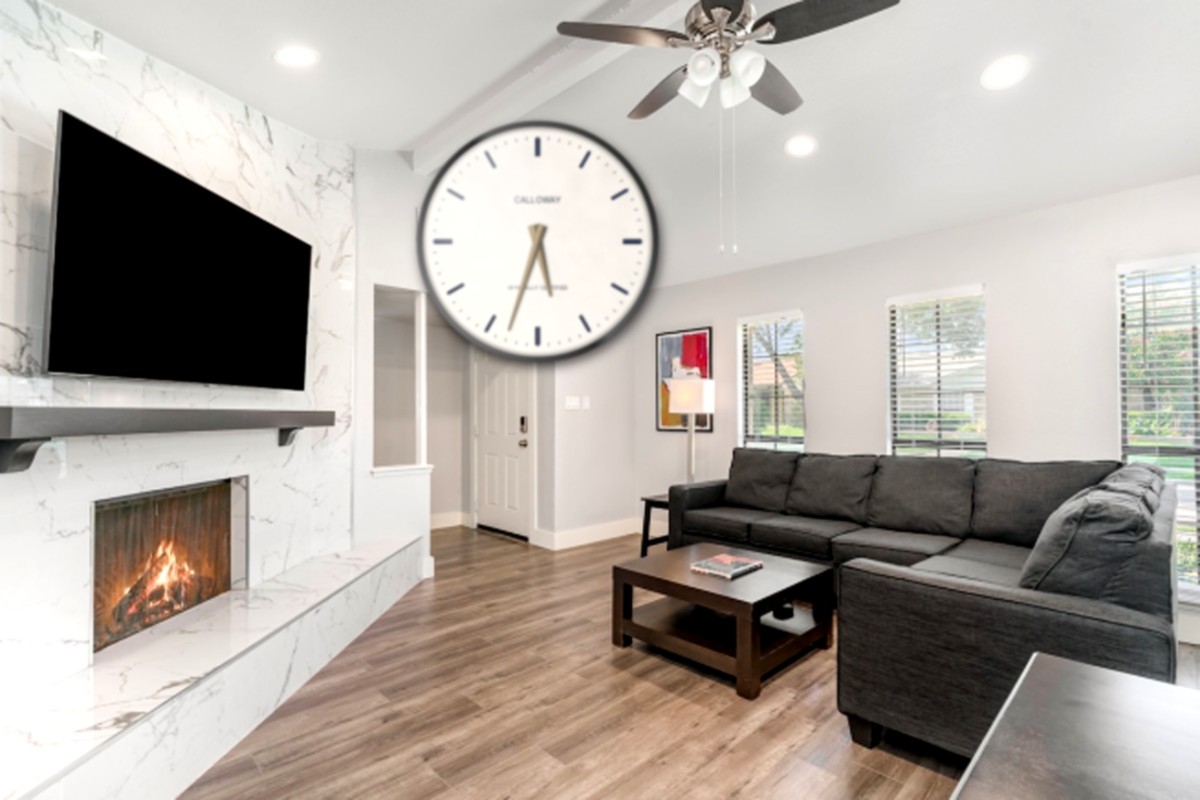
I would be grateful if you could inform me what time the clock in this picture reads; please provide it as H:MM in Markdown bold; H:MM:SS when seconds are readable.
**5:33**
